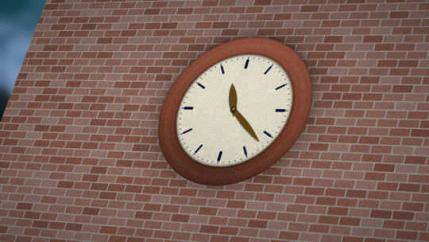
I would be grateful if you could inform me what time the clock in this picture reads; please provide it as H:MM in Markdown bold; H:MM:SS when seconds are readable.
**11:22**
